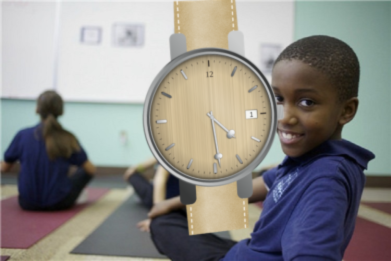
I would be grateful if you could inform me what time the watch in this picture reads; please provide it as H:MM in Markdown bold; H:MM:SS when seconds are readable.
**4:29**
